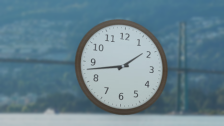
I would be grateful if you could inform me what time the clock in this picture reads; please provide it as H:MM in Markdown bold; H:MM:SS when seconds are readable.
**1:43**
